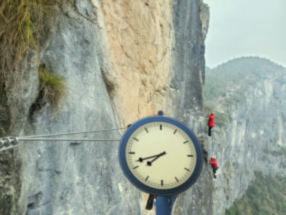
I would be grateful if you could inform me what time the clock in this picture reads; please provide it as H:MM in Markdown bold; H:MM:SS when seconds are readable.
**7:42**
